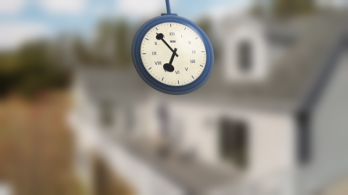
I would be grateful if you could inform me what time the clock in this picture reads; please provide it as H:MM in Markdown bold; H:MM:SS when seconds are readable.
**6:54**
